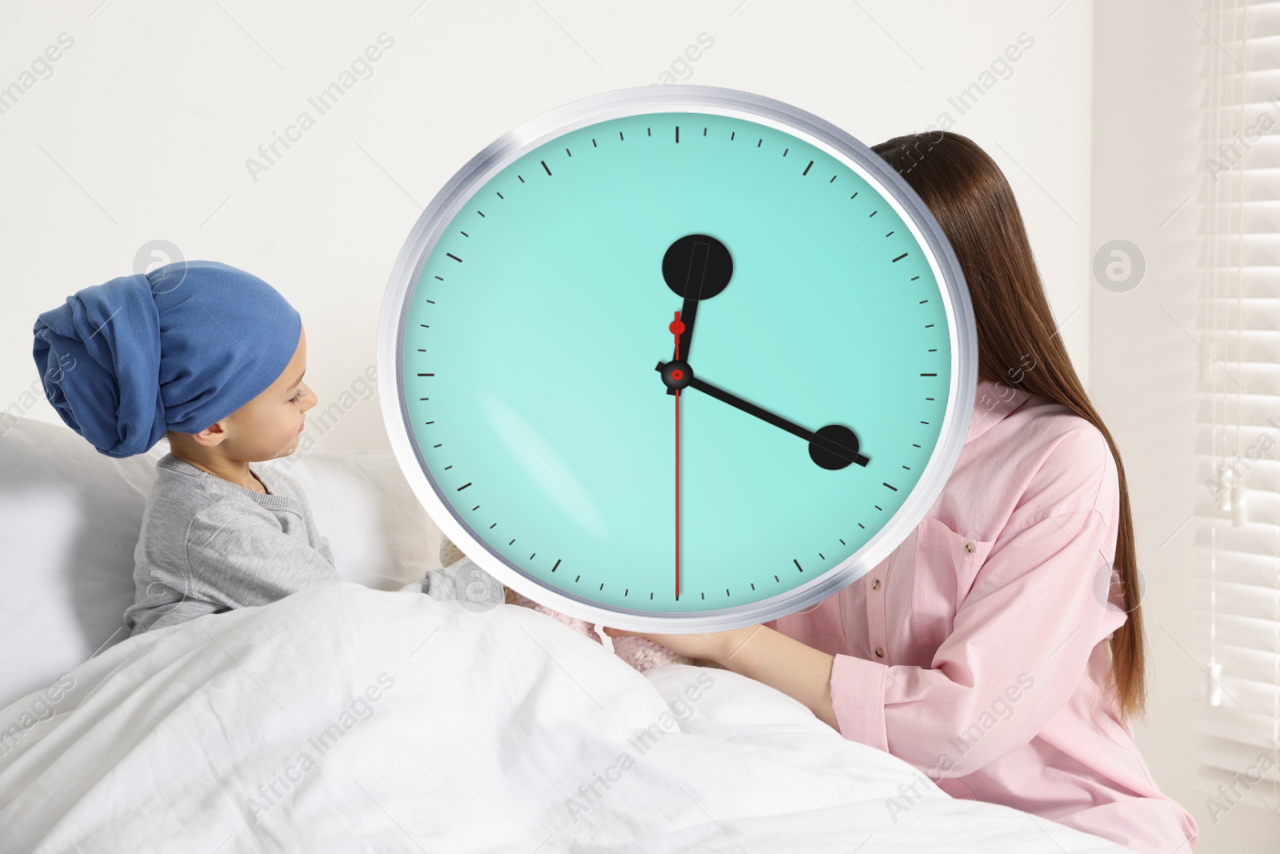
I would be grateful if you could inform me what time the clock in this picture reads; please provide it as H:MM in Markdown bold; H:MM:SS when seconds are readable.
**12:19:30**
